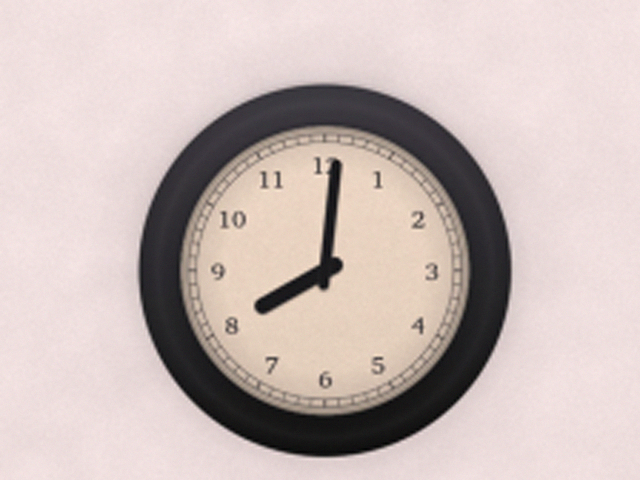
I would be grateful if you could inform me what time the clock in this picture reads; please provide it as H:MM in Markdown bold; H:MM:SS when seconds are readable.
**8:01**
